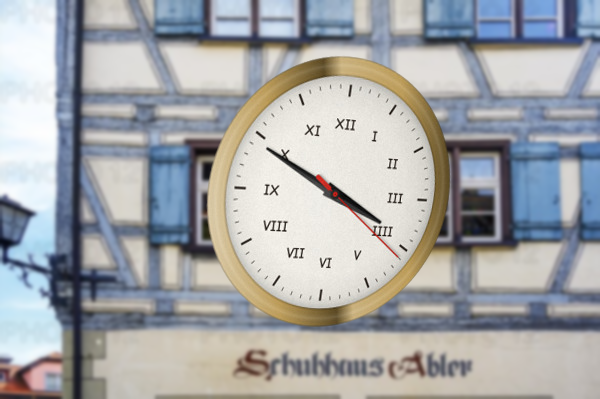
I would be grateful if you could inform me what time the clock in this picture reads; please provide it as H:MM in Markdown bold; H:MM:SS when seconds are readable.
**3:49:21**
